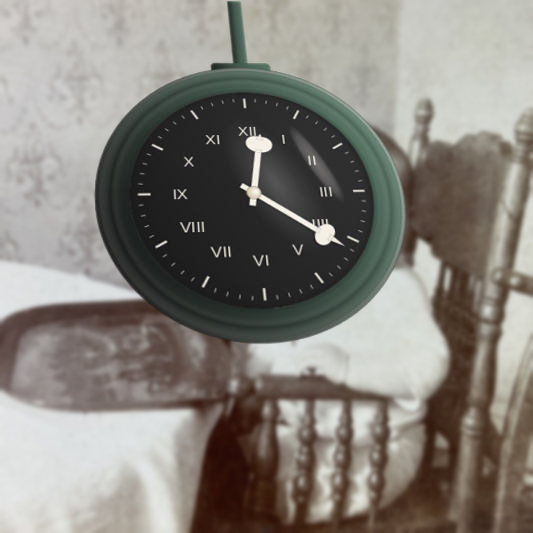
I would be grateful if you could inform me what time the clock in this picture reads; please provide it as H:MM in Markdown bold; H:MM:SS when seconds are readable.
**12:21**
